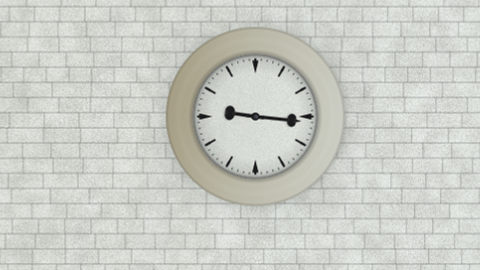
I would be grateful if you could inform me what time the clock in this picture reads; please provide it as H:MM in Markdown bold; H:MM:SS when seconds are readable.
**9:16**
